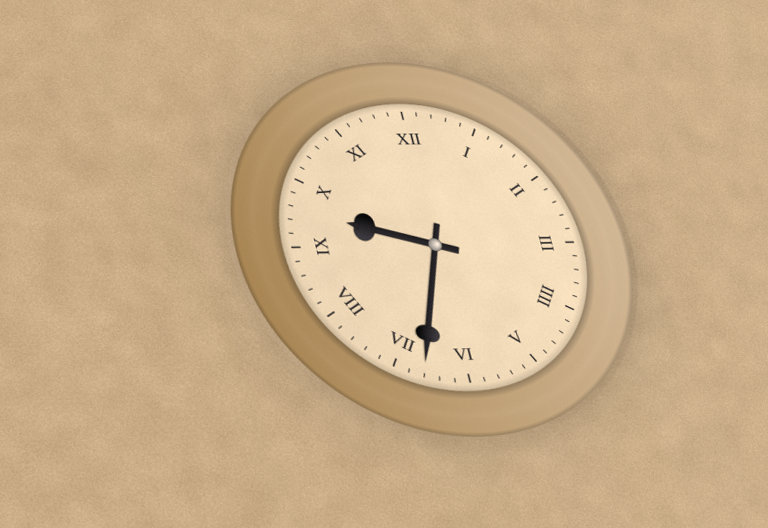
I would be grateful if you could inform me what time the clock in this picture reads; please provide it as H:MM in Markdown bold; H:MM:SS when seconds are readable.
**9:33**
